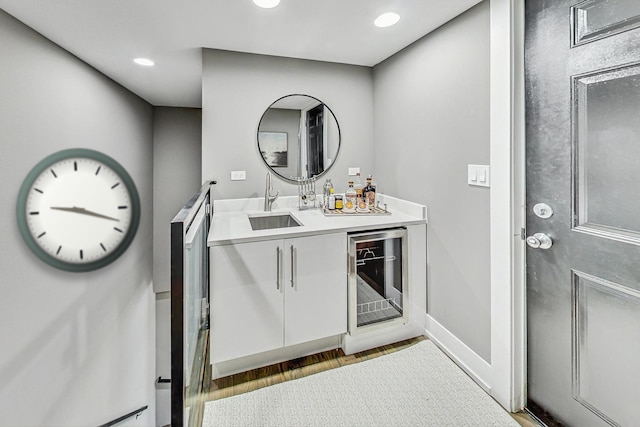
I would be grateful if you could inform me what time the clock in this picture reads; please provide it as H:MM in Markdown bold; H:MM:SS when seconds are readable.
**9:18**
